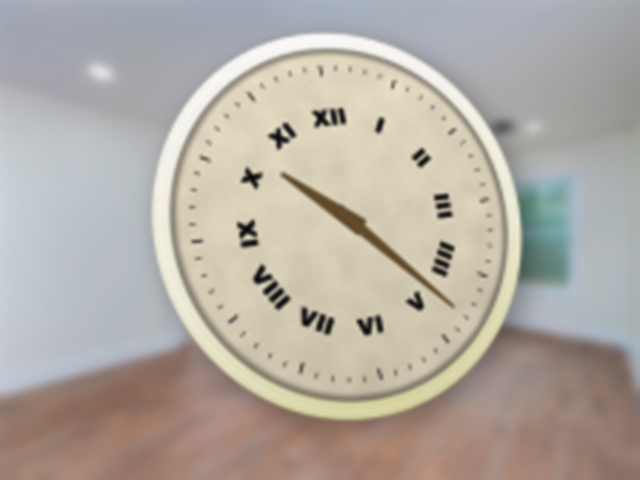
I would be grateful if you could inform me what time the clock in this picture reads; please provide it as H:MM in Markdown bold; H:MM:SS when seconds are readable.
**10:23**
